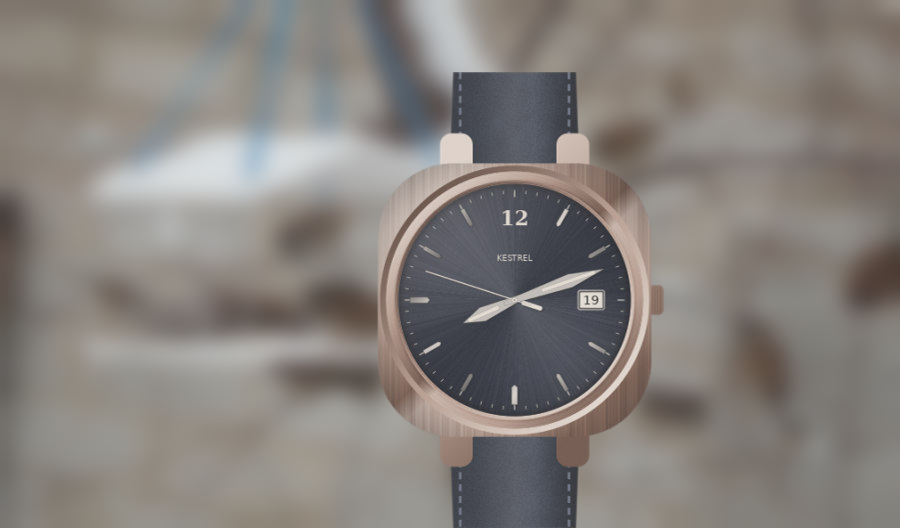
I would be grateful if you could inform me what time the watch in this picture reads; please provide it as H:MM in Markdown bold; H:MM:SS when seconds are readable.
**8:11:48**
